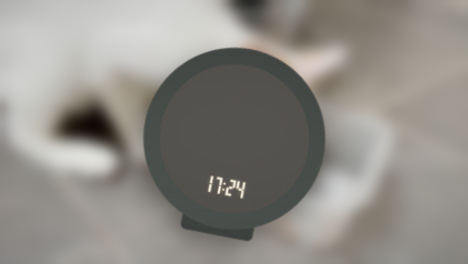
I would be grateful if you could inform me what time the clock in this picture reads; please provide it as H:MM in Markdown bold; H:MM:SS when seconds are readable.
**17:24**
